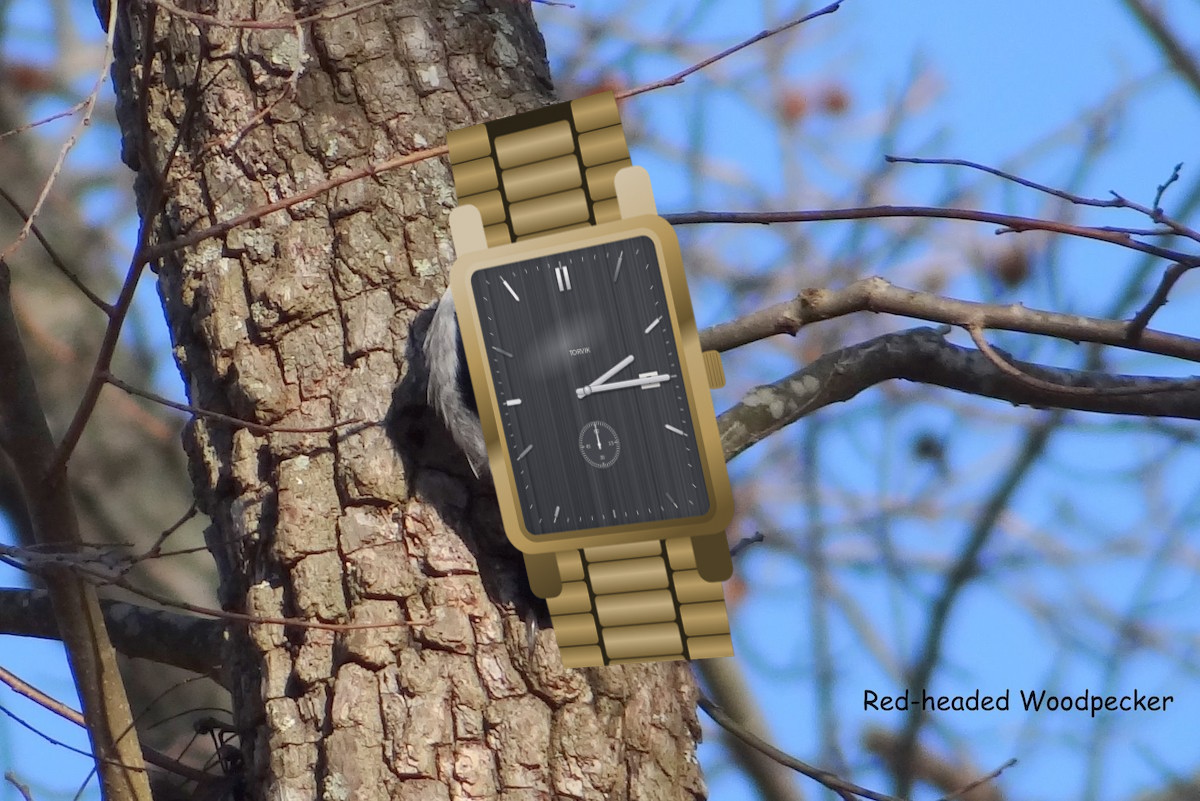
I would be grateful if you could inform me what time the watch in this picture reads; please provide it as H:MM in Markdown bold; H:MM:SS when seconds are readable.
**2:15**
